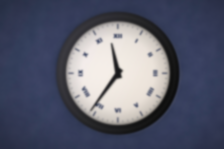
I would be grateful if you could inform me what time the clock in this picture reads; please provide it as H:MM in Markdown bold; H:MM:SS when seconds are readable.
**11:36**
